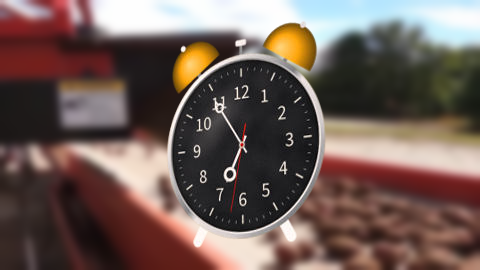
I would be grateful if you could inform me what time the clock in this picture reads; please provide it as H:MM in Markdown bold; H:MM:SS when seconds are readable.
**6:54:32**
